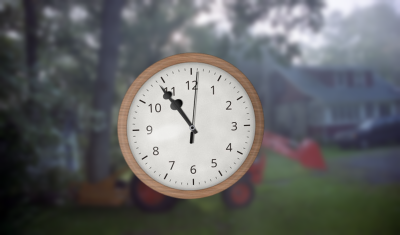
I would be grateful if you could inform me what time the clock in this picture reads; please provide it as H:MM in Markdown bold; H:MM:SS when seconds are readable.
**10:54:01**
